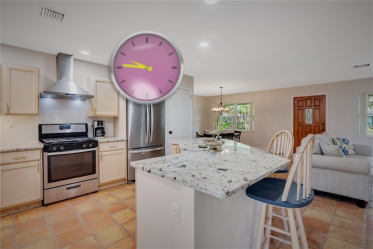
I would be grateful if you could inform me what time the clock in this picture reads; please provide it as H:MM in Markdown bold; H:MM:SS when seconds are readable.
**9:46**
